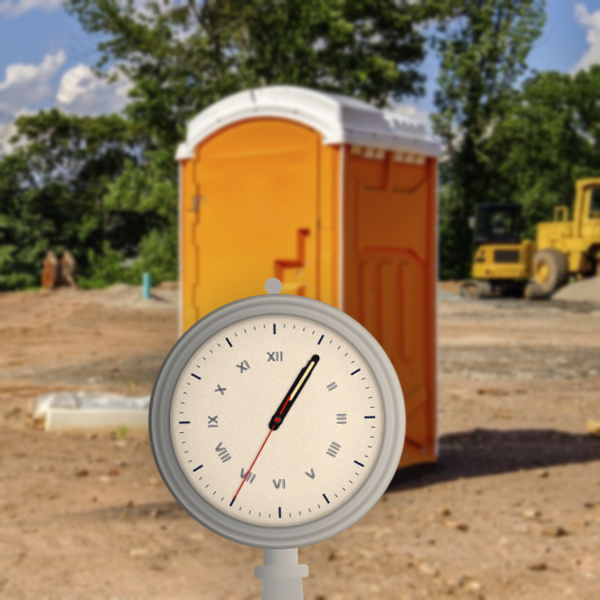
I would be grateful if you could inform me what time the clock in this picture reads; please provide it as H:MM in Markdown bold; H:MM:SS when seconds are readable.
**1:05:35**
